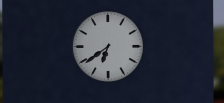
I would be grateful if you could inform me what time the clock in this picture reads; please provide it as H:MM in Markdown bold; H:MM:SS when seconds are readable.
**6:39**
